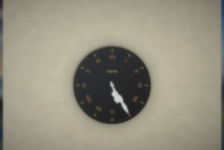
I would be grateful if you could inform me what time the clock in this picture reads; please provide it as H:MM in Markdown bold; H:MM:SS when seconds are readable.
**5:25**
